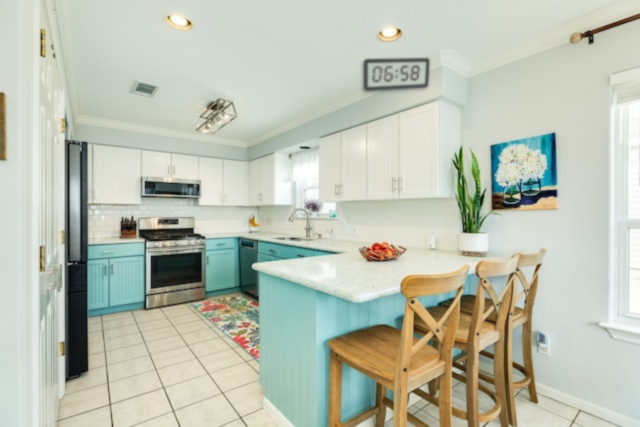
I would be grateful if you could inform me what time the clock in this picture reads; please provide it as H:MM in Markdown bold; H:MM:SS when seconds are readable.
**6:58**
